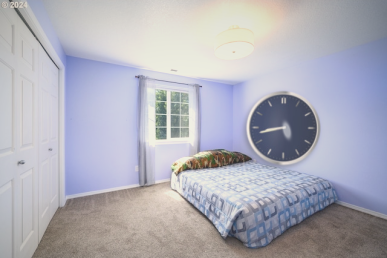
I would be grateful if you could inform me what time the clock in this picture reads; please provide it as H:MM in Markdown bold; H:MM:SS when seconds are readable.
**8:43**
